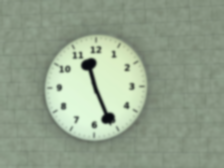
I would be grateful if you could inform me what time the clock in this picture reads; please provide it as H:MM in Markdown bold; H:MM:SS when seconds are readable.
**11:26**
